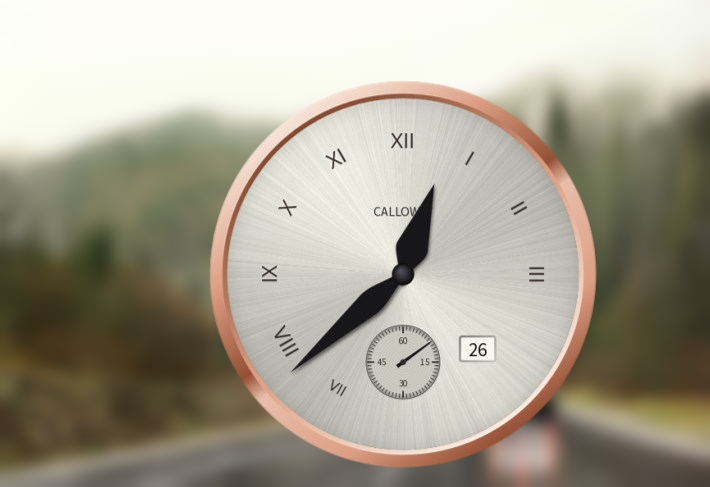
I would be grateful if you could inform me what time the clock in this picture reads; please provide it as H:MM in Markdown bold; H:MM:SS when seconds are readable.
**12:38:09**
